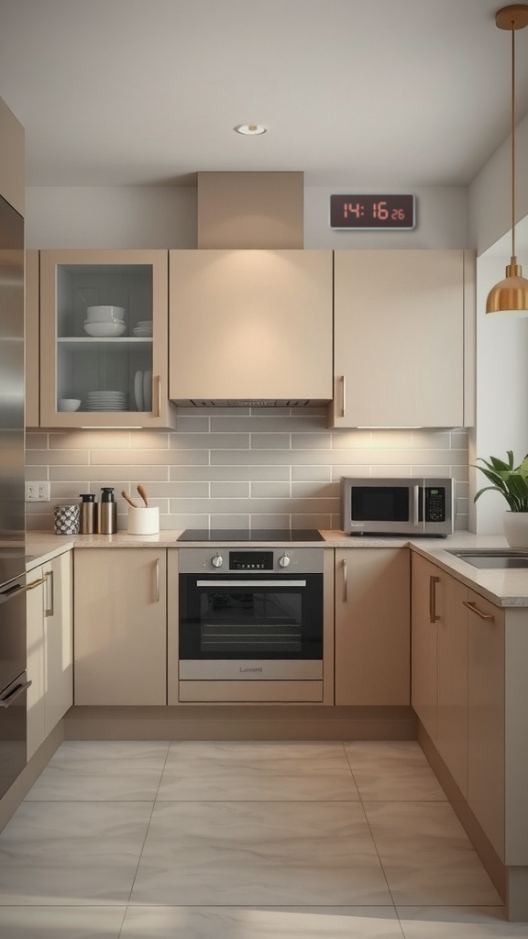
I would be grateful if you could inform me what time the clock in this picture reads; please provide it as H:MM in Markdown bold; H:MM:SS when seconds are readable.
**14:16:26**
